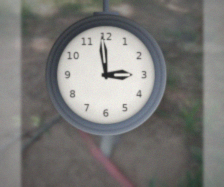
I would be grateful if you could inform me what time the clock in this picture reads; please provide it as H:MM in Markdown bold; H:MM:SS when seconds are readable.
**2:59**
